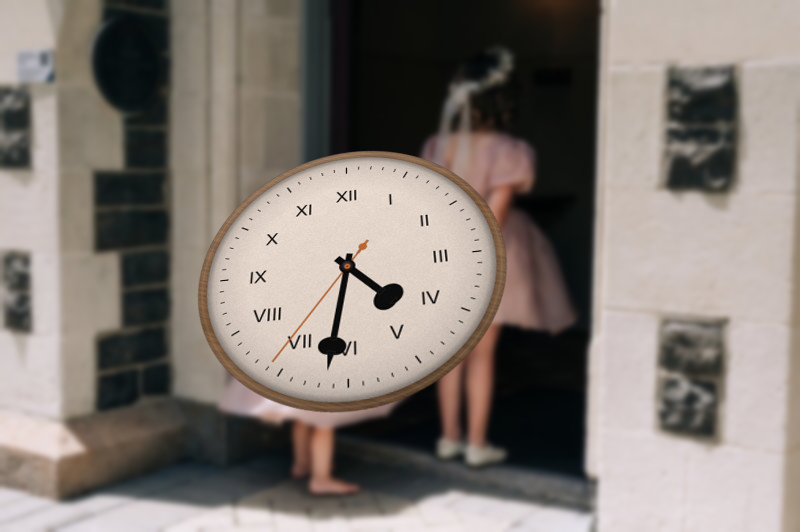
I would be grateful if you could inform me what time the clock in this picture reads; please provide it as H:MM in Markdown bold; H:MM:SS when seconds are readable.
**4:31:36**
